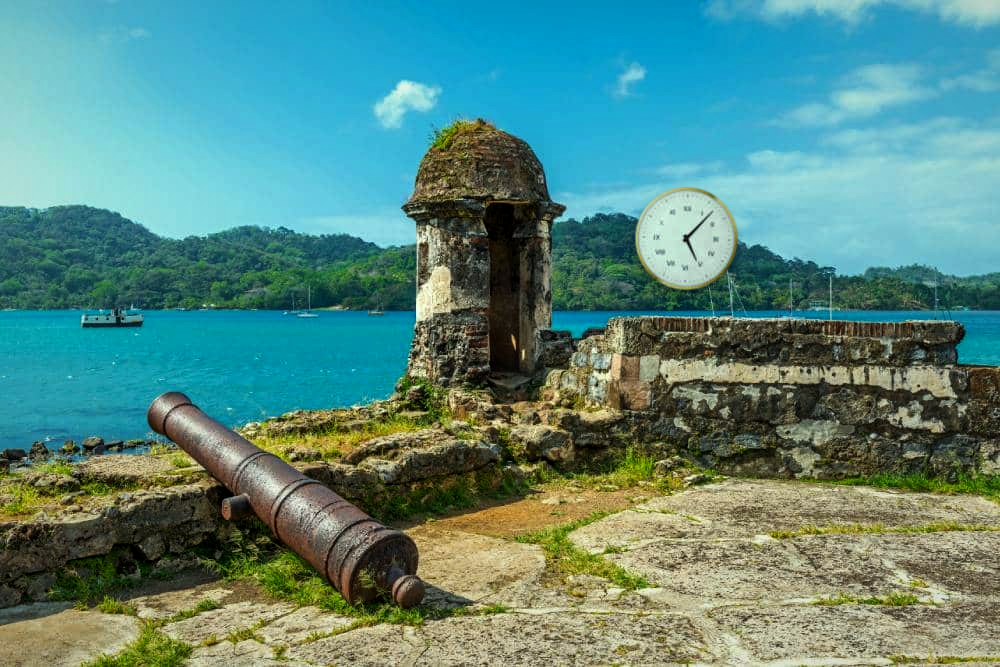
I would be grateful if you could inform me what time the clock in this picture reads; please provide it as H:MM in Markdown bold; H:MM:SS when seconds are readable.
**5:07**
